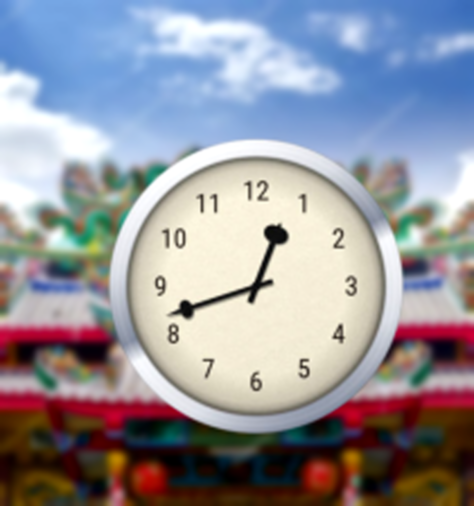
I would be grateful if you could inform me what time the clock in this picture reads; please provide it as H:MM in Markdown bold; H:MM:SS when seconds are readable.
**12:42**
